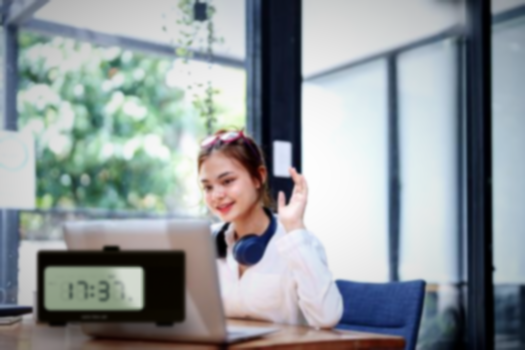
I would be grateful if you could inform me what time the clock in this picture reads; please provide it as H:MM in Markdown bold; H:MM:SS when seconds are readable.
**17:37**
